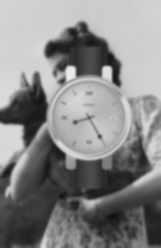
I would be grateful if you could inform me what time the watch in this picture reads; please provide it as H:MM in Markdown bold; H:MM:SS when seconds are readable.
**8:25**
